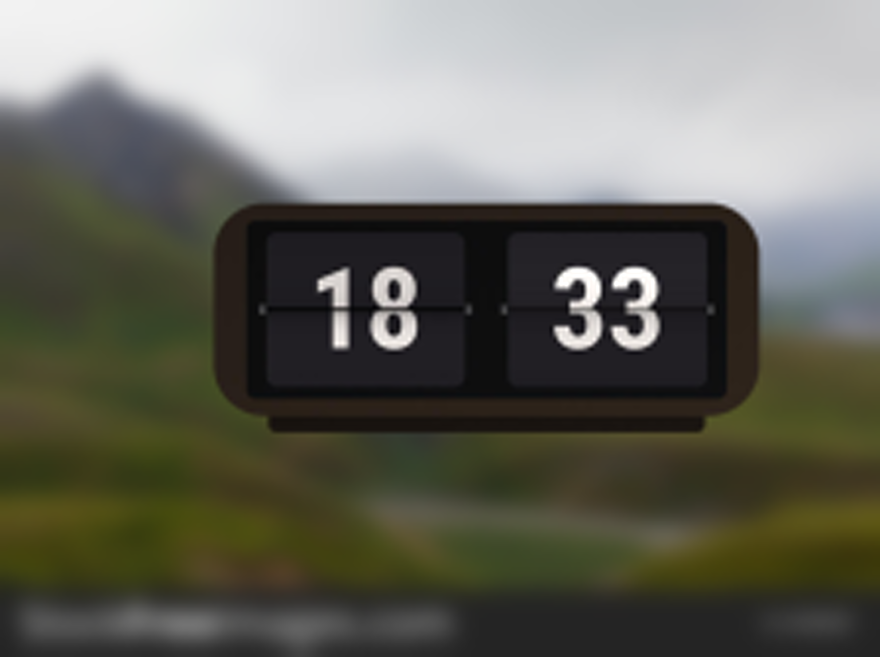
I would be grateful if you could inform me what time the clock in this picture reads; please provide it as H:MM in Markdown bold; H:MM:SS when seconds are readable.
**18:33**
